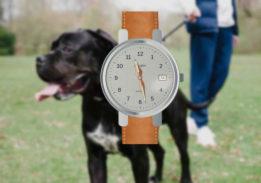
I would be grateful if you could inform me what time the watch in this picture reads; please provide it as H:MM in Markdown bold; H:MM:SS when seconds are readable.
**11:28**
